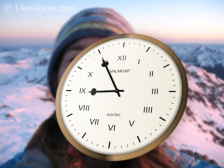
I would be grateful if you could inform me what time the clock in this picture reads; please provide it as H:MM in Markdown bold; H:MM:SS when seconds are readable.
**8:55**
